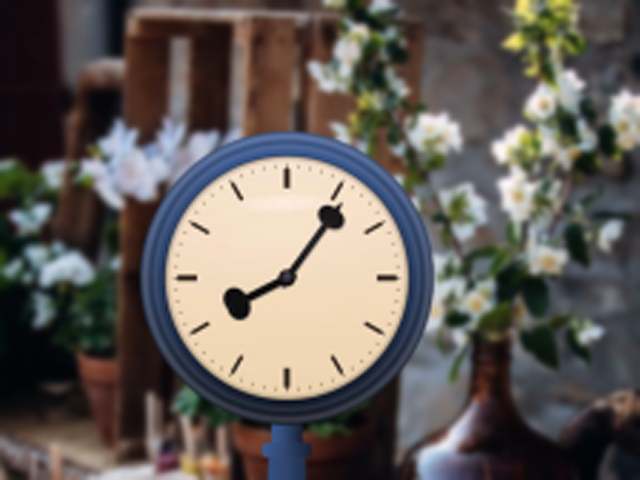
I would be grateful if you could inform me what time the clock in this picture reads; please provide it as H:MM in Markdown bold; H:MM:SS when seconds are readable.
**8:06**
